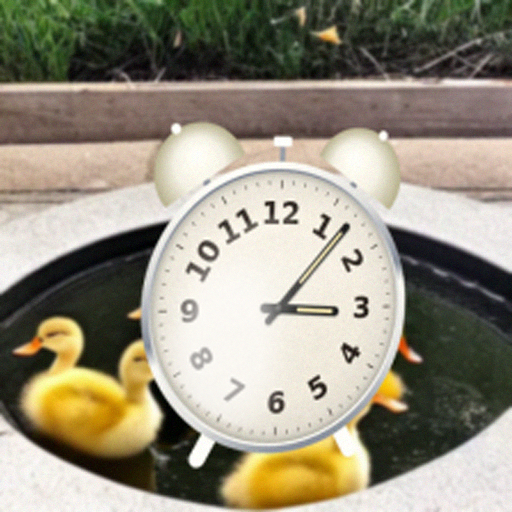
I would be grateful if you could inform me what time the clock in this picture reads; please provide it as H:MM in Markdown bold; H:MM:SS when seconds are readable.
**3:07**
